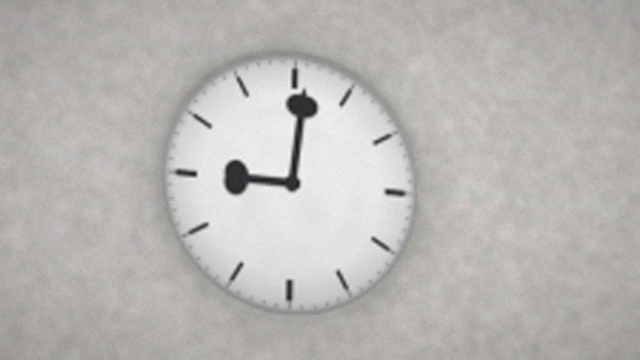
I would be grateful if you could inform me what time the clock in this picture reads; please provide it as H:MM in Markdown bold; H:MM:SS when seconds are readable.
**9:01**
